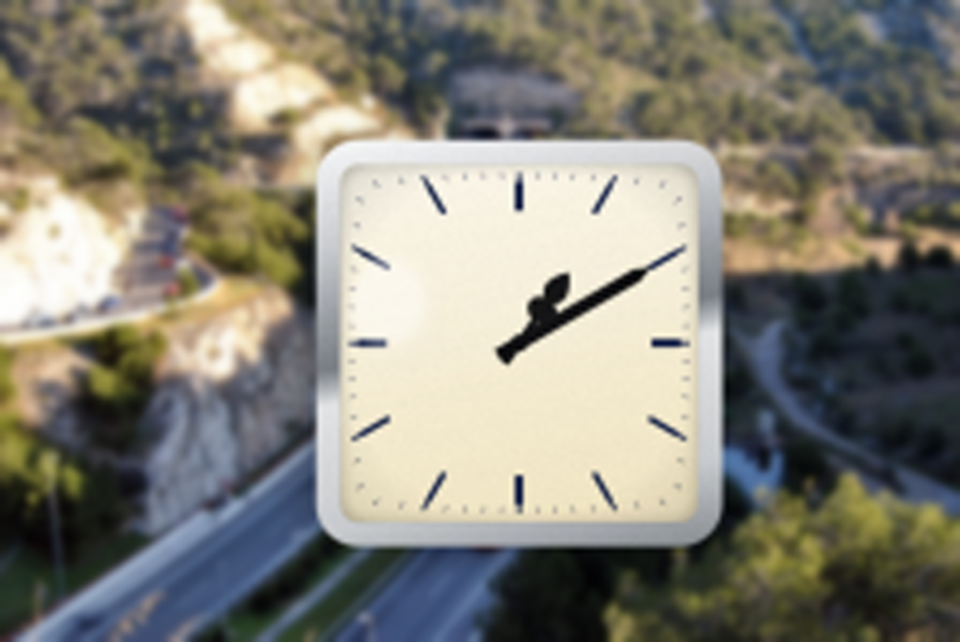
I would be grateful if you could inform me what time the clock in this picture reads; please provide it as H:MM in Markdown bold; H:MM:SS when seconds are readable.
**1:10**
